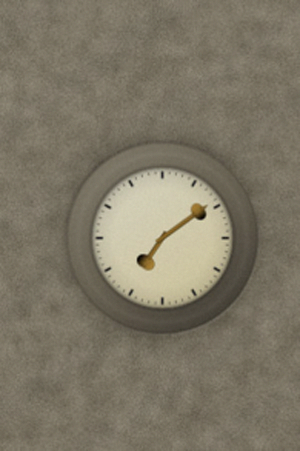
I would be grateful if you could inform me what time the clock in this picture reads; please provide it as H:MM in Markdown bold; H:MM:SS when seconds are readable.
**7:09**
